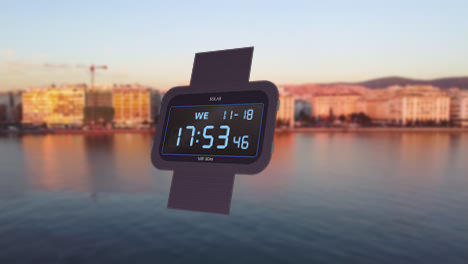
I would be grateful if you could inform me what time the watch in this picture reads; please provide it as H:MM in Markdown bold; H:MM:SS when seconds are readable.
**17:53:46**
